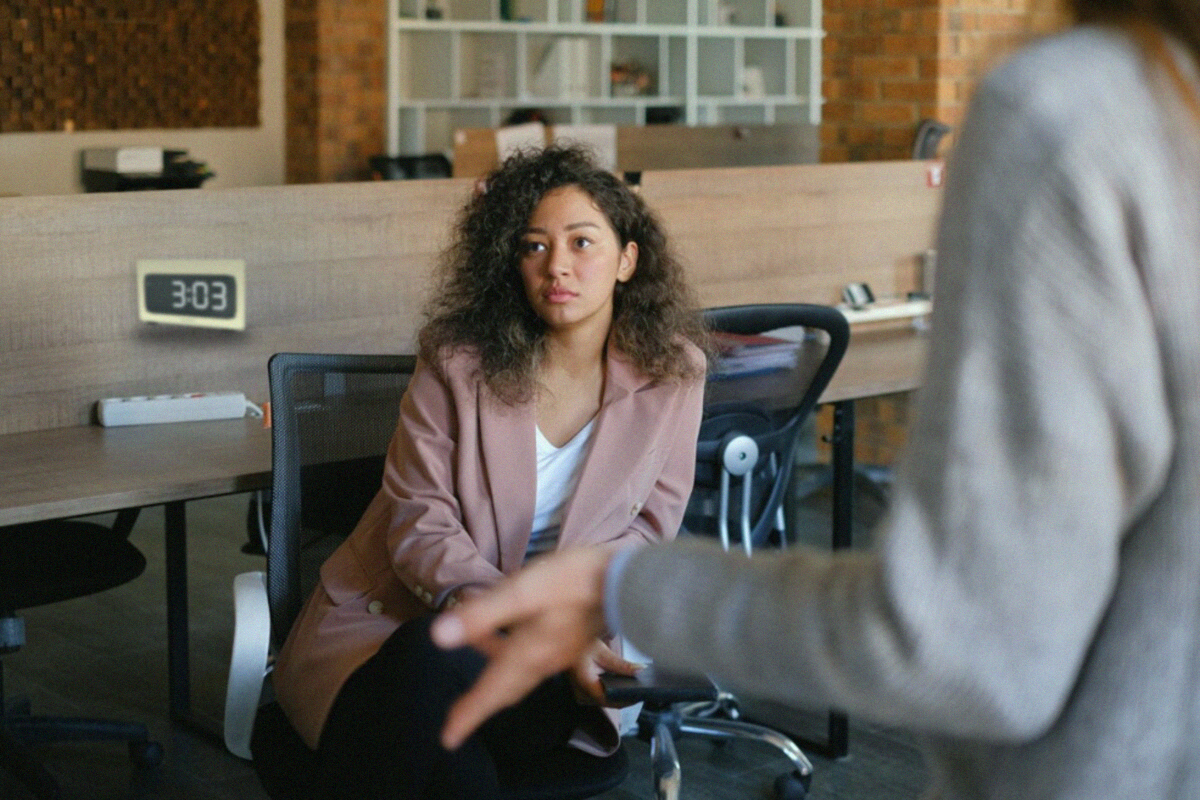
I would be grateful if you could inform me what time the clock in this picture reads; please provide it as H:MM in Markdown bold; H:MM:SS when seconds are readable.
**3:03**
